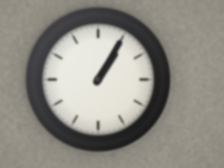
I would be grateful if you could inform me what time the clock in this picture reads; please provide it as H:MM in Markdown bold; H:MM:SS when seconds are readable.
**1:05**
